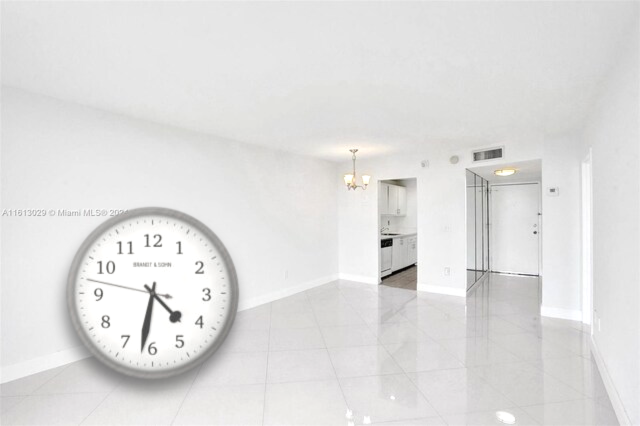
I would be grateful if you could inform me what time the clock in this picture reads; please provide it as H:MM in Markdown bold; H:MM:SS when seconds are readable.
**4:31:47**
